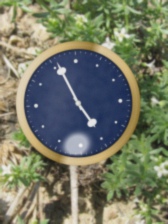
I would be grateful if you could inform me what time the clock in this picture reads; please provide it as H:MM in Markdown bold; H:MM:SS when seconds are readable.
**4:56**
